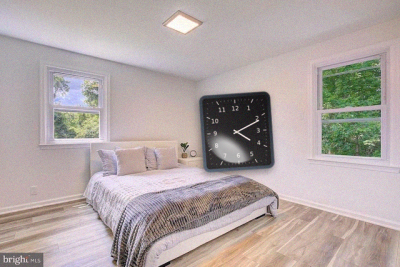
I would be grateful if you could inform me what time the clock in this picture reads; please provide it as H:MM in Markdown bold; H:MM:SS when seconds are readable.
**4:11**
